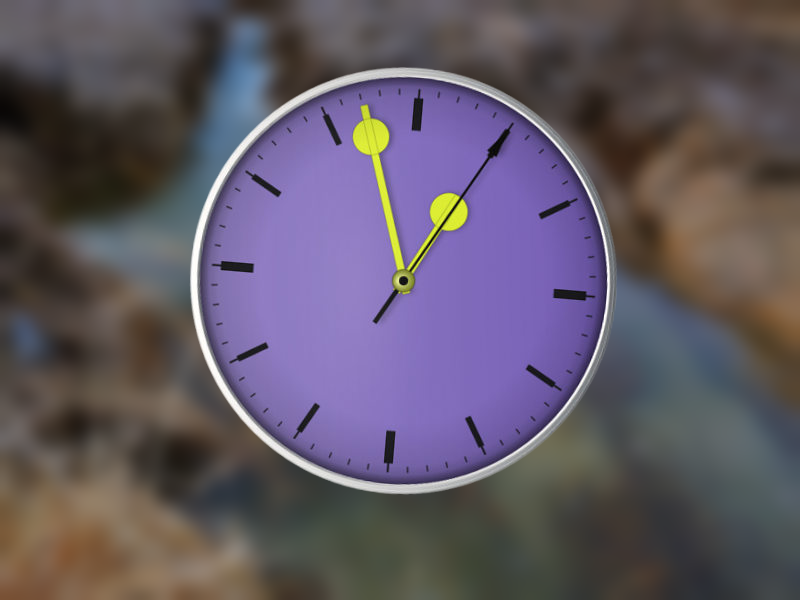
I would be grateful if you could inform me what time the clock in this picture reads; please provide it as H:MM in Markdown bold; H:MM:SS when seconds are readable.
**12:57:05**
